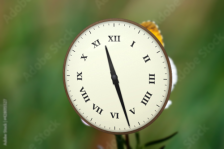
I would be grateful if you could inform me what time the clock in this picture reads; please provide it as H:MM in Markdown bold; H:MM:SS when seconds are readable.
**11:27**
